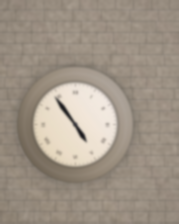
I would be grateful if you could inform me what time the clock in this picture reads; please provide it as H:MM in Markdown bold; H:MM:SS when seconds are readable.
**4:54**
